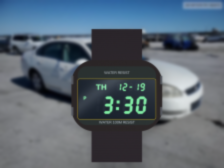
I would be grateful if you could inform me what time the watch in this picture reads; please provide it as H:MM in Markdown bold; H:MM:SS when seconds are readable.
**3:30**
